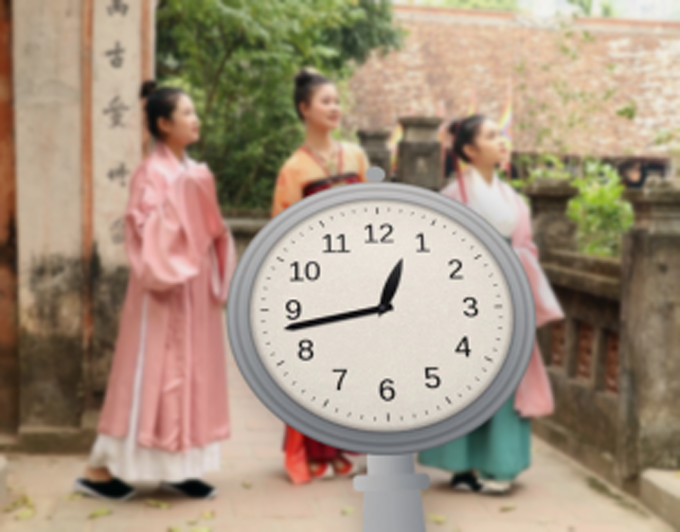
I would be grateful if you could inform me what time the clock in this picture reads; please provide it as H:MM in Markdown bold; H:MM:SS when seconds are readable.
**12:43**
